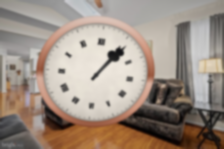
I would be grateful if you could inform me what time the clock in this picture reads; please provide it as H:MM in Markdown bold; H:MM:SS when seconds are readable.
**1:06**
